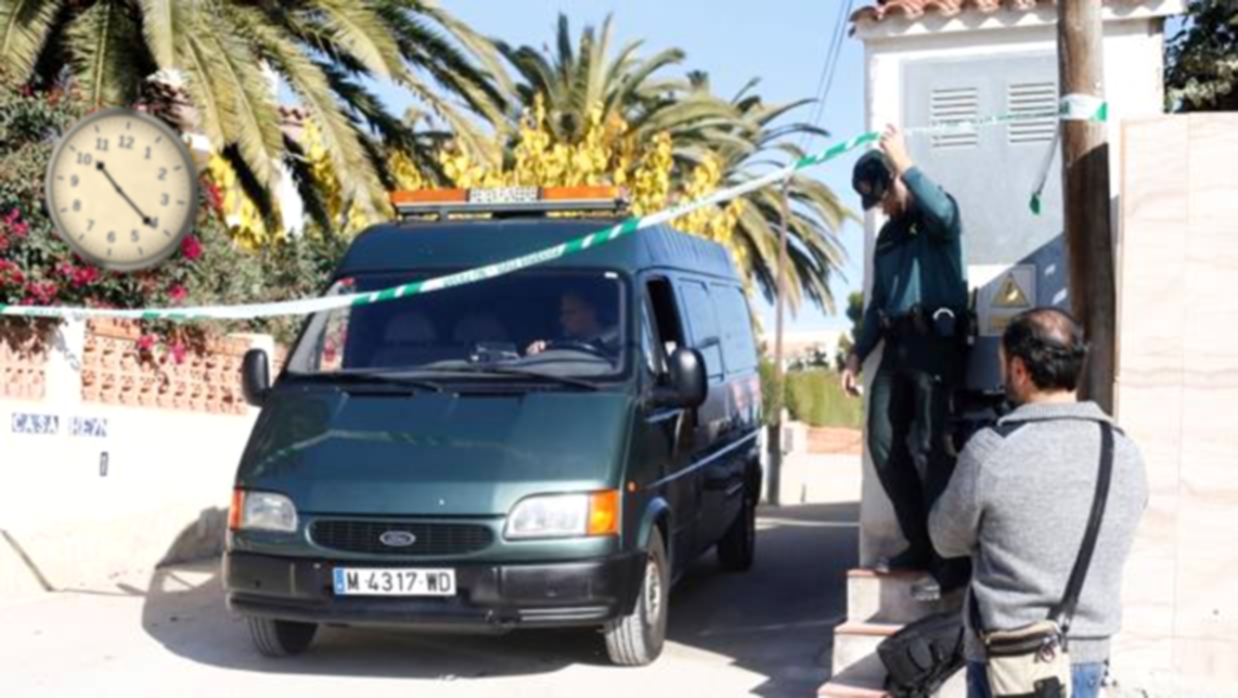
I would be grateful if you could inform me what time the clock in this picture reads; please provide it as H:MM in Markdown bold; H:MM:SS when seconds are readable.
**10:21**
